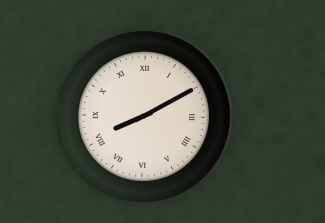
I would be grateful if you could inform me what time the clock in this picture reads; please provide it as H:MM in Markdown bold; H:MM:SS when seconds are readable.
**8:10**
